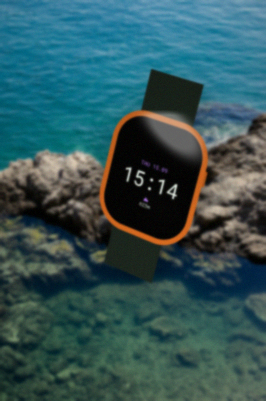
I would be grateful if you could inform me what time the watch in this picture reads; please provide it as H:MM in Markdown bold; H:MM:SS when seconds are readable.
**15:14**
